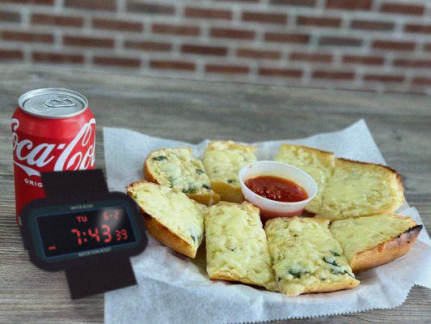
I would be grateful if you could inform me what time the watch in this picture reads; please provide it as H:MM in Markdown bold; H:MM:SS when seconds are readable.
**7:43:39**
